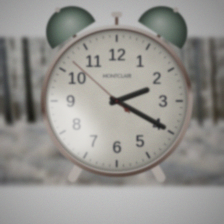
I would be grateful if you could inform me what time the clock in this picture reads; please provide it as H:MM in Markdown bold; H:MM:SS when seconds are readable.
**2:19:52**
